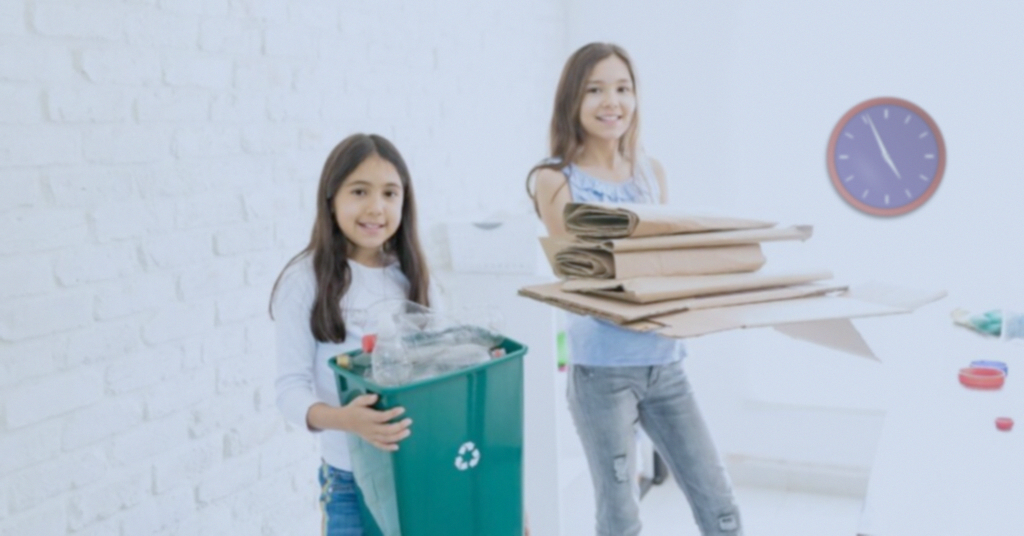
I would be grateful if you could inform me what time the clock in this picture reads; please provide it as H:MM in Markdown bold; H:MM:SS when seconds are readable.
**4:56**
